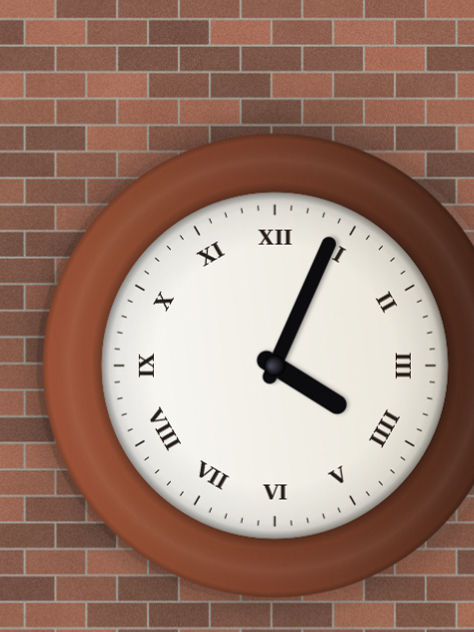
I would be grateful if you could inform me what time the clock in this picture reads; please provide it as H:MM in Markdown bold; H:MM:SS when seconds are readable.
**4:04**
